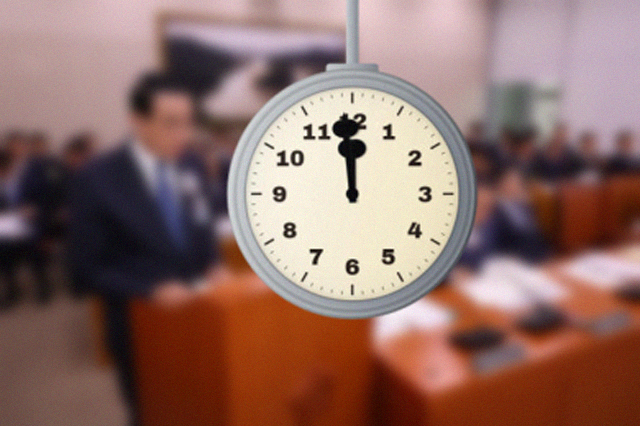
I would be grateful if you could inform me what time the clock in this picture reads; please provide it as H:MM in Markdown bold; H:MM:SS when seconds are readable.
**11:59**
